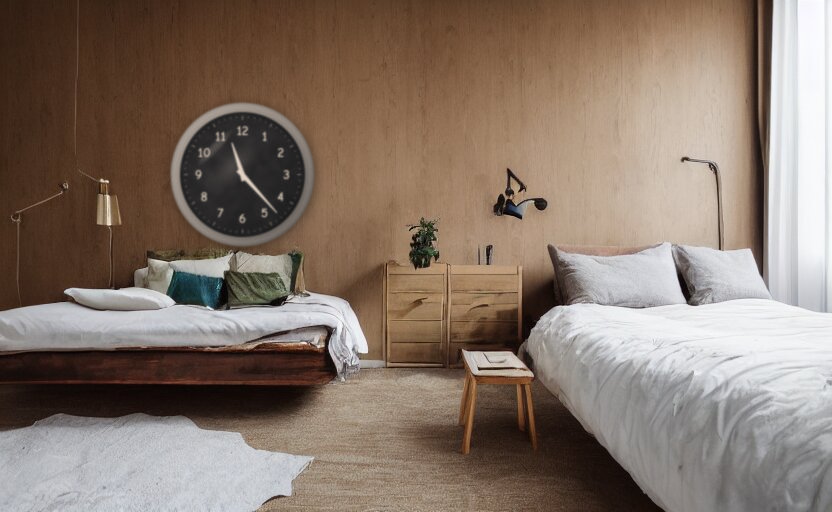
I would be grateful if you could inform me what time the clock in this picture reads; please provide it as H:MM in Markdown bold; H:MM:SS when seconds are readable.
**11:23**
